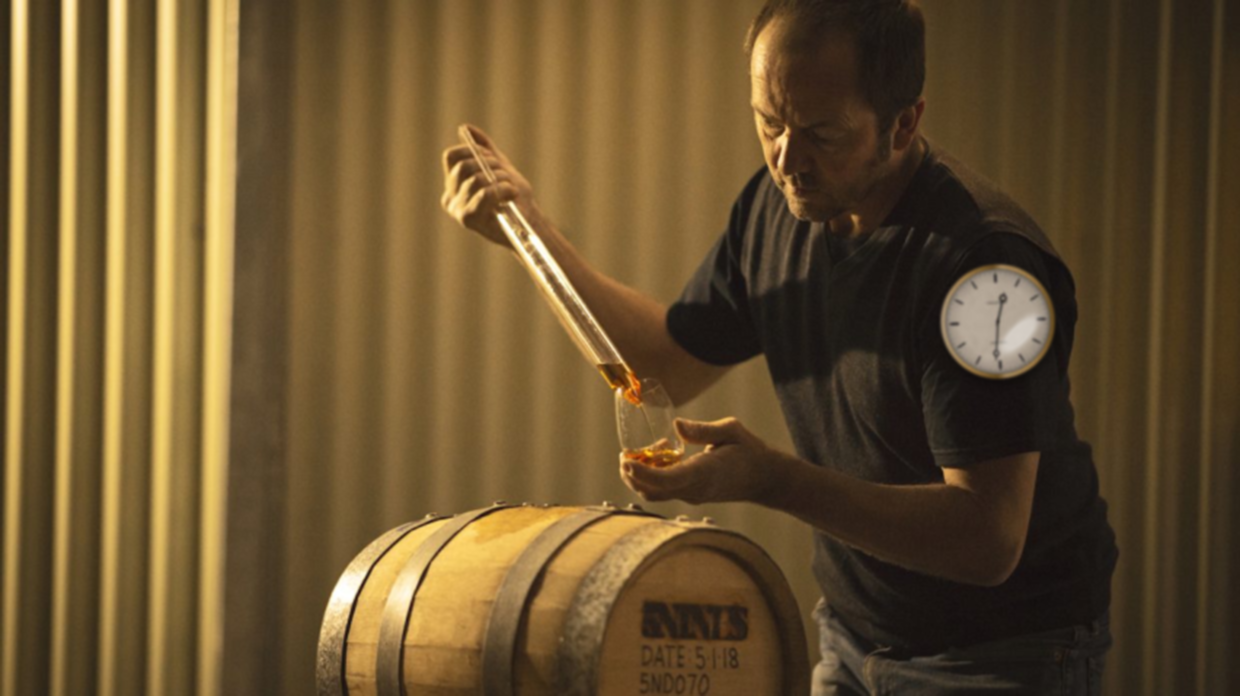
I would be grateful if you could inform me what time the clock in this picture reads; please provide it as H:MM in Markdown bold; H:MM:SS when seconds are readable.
**12:31**
